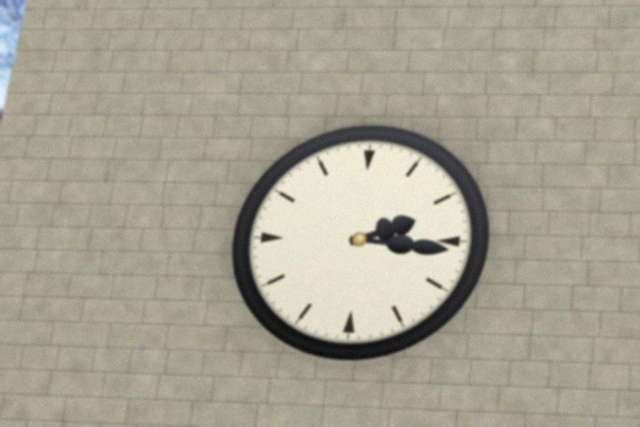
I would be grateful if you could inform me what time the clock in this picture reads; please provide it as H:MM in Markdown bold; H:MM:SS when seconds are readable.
**2:16**
